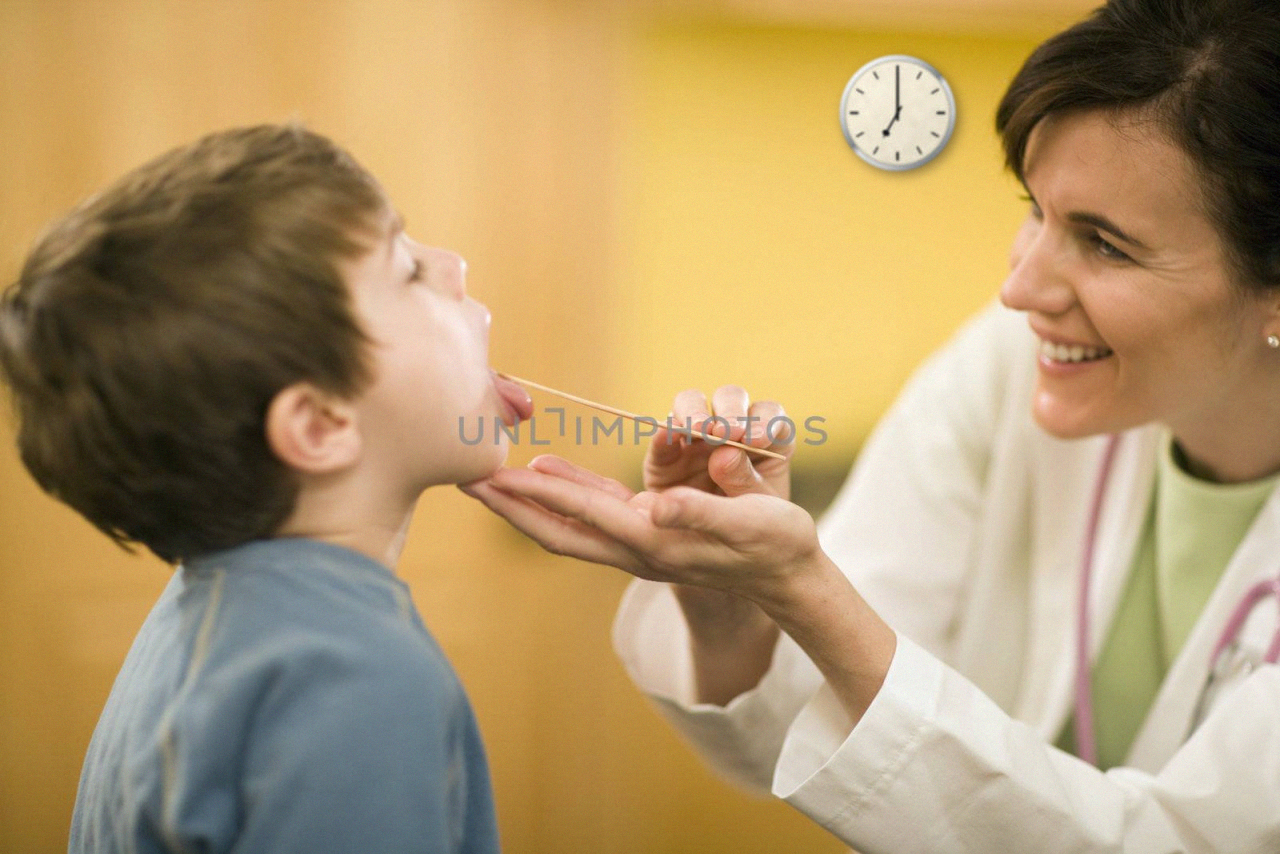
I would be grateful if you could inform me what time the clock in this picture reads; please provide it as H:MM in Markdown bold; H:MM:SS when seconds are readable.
**7:00**
